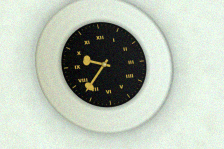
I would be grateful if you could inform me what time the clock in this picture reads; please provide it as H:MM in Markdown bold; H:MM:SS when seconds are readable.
**9:37**
